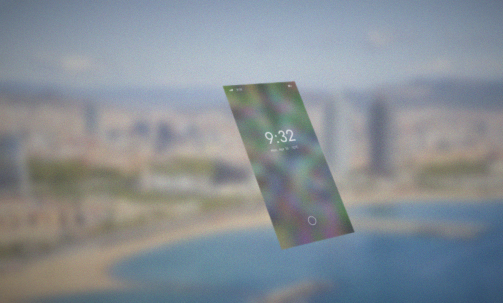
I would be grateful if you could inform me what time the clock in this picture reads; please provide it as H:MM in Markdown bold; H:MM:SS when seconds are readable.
**9:32**
